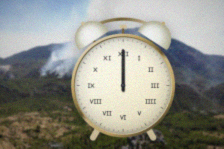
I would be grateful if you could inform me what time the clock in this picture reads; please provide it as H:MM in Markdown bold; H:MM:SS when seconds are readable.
**12:00**
